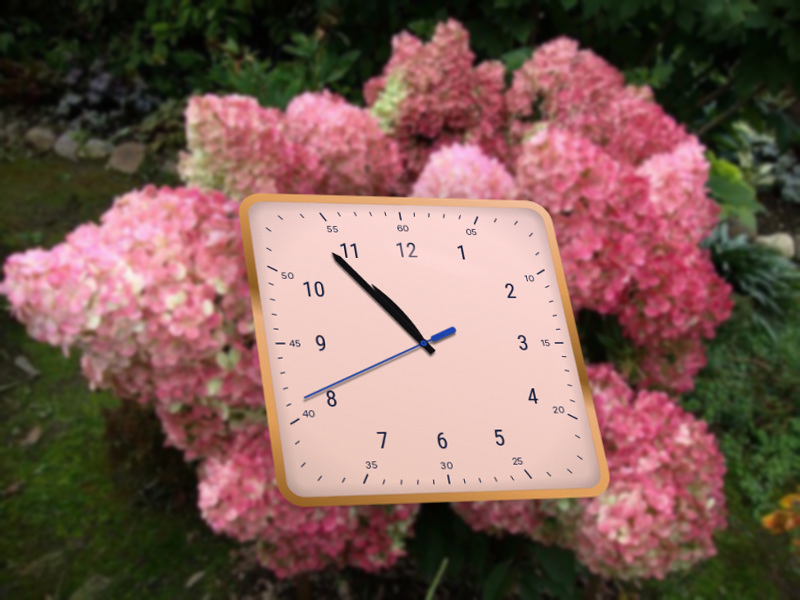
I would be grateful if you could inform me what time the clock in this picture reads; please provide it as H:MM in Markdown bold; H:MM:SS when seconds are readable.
**10:53:41**
